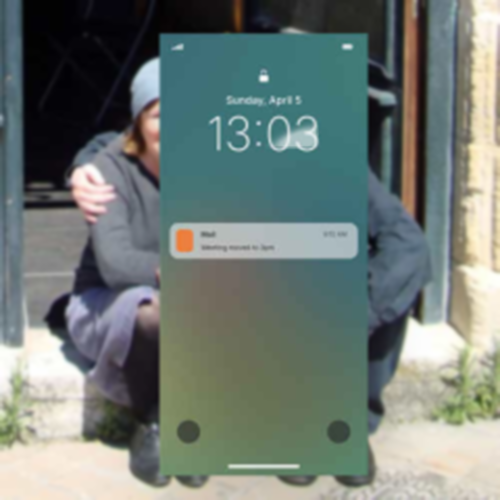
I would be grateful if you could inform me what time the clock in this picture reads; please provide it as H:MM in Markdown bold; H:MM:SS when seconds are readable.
**13:03**
